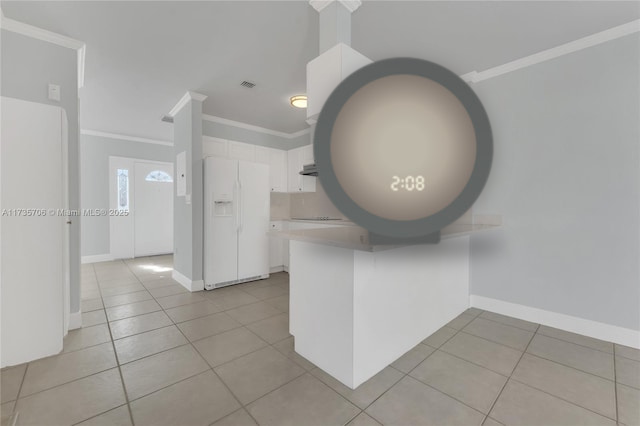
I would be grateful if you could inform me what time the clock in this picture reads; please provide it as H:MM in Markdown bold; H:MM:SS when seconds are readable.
**2:08**
